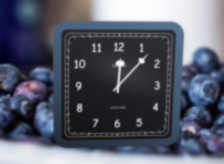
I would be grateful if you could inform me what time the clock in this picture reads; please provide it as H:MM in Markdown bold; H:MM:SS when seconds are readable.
**12:07**
